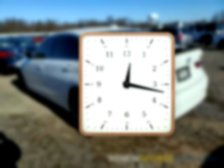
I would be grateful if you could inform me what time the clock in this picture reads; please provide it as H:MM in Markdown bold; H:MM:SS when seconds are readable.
**12:17**
